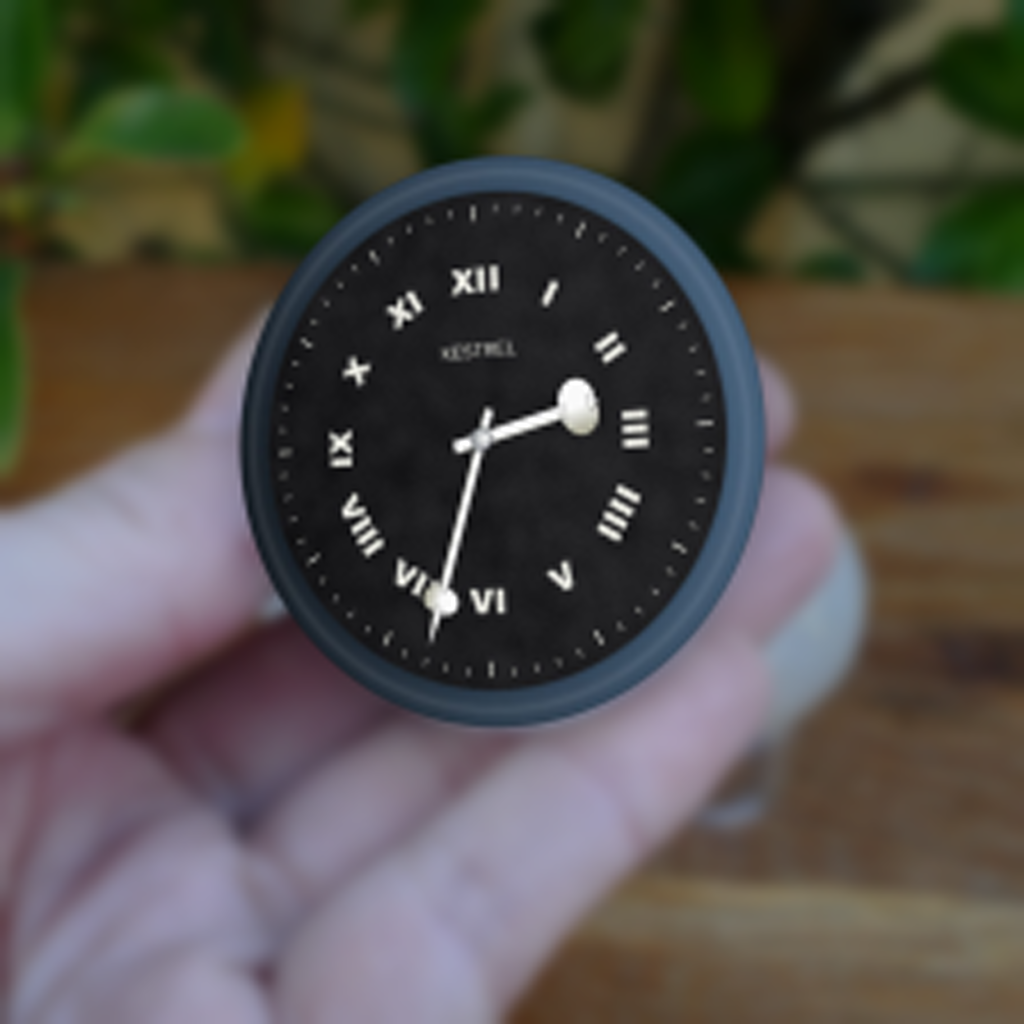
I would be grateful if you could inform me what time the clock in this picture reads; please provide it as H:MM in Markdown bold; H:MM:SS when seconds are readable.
**2:33**
